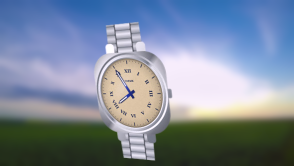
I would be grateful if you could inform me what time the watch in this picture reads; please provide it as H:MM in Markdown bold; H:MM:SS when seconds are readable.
**7:55**
